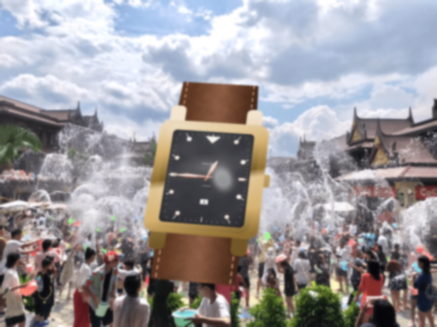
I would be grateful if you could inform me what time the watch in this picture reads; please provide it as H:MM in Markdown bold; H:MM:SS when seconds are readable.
**12:45**
